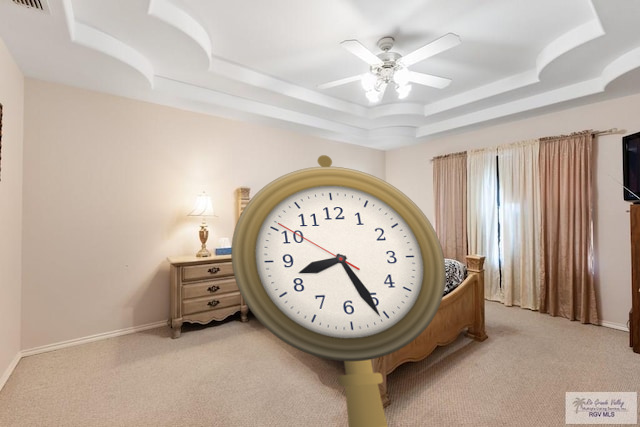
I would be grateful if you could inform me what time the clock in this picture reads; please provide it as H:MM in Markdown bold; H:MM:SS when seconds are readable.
**8:25:51**
